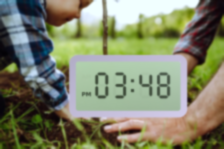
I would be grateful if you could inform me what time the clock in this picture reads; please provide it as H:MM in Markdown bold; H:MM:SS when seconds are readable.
**3:48**
